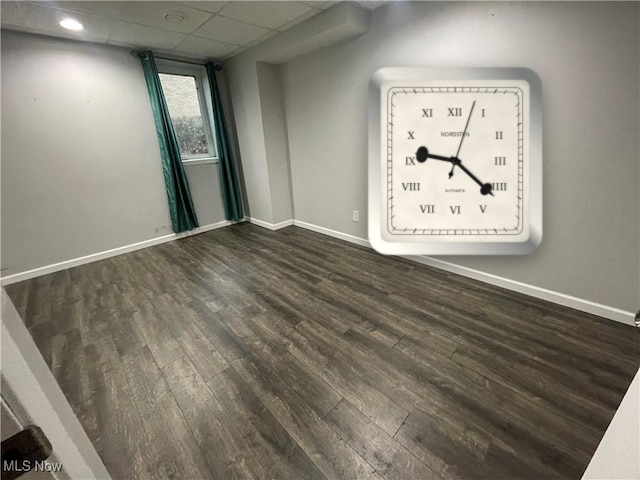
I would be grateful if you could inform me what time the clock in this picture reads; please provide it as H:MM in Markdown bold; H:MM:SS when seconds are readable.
**9:22:03**
